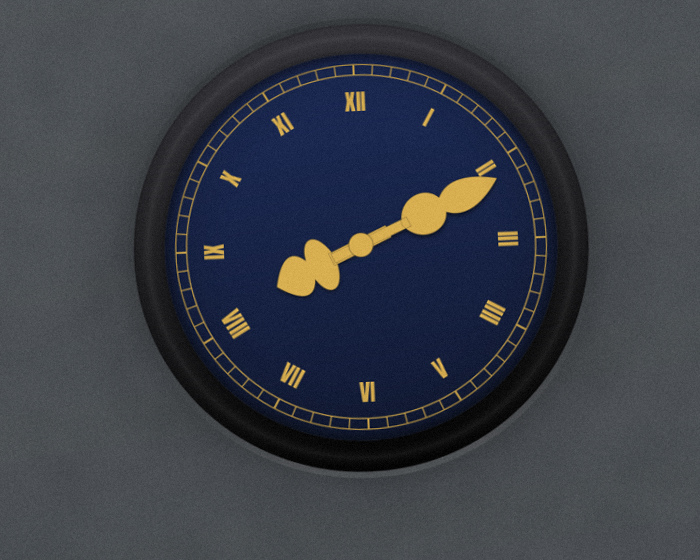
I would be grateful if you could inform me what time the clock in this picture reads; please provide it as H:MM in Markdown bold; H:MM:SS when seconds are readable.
**8:11**
